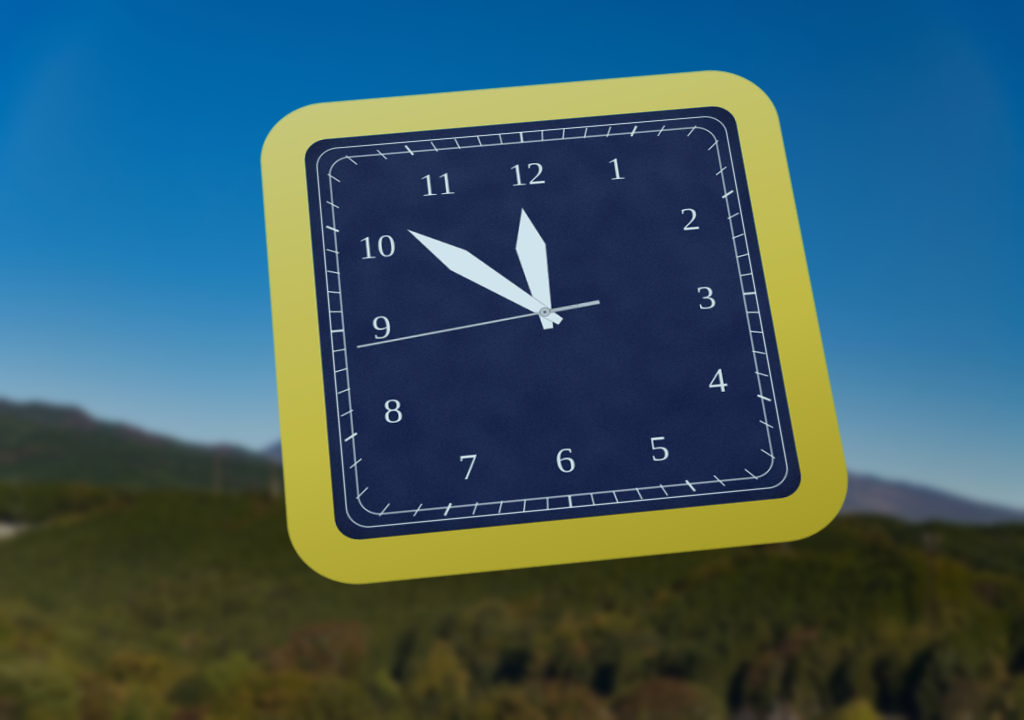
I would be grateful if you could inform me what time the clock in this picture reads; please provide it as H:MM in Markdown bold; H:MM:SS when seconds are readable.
**11:51:44**
